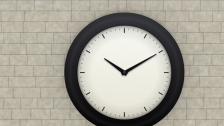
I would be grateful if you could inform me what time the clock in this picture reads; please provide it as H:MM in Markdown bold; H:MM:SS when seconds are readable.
**10:10**
